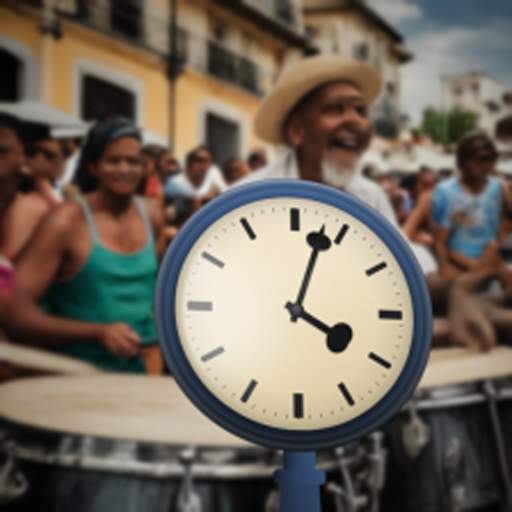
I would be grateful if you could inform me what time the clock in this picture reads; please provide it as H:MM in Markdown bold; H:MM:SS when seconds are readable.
**4:03**
